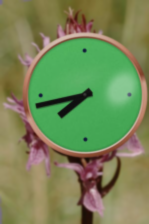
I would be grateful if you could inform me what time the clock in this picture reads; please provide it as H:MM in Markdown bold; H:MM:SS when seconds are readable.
**7:43**
